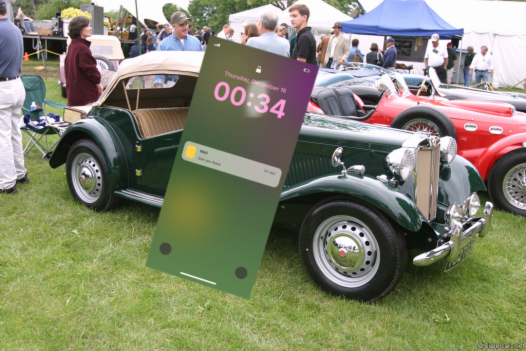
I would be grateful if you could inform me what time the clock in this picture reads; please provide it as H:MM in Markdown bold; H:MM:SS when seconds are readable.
**0:34**
